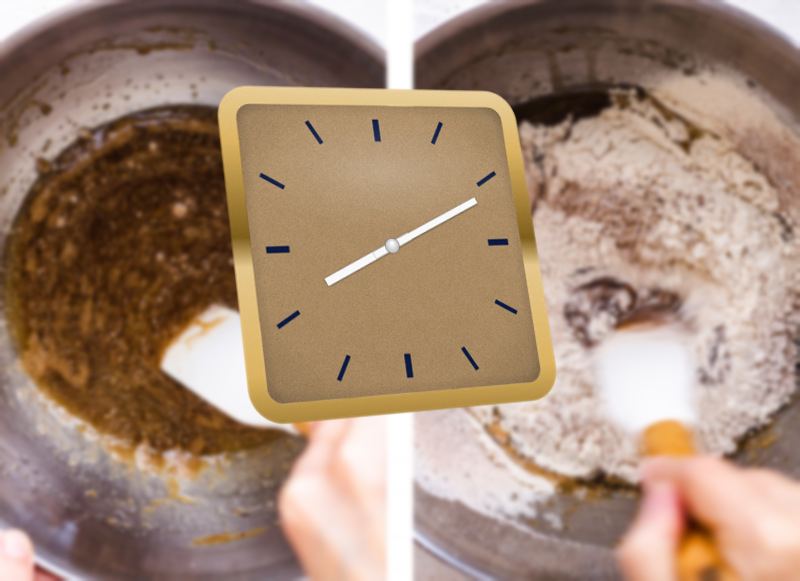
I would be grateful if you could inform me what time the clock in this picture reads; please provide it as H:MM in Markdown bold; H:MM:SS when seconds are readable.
**8:11**
